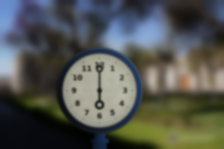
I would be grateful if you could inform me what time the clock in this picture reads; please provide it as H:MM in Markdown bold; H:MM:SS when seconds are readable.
**6:00**
